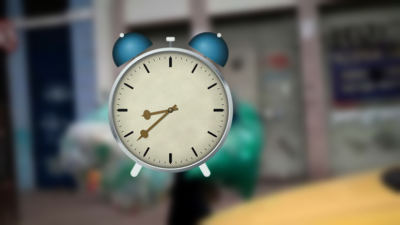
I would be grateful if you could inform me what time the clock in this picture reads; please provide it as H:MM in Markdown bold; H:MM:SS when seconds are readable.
**8:38**
